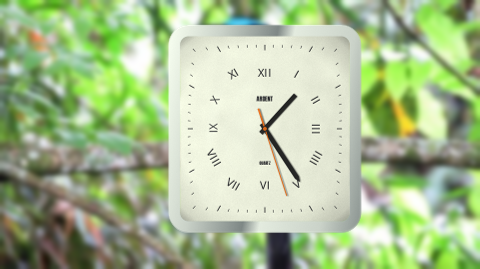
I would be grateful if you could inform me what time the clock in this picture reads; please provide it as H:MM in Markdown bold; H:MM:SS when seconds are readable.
**1:24:27**
